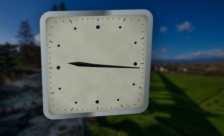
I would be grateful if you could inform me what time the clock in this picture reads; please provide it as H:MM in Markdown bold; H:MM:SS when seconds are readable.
**9:16**
